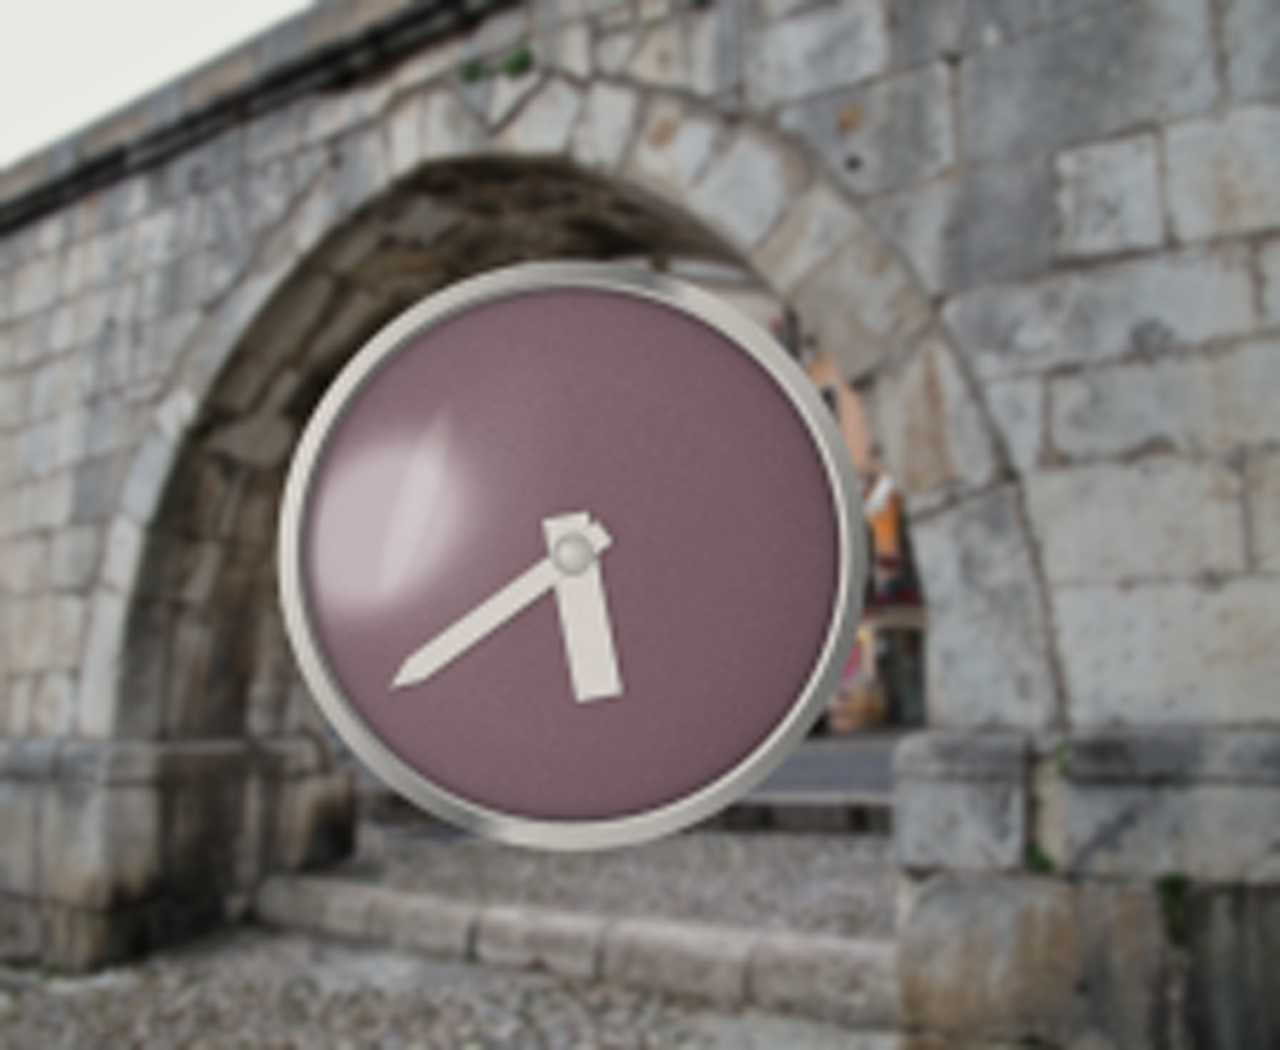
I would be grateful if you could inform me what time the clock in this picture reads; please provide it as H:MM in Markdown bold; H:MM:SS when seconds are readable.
**5:39**
